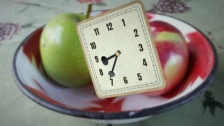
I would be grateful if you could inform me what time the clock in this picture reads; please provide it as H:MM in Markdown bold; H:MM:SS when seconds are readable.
**8:36**
